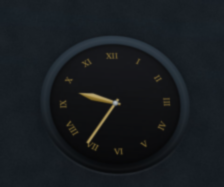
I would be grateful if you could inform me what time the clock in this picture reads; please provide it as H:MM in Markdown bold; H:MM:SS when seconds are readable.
**9:36**
